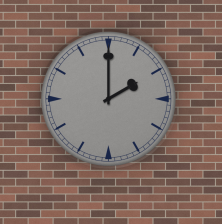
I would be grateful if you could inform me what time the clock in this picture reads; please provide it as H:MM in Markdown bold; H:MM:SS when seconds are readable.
**2:00**
